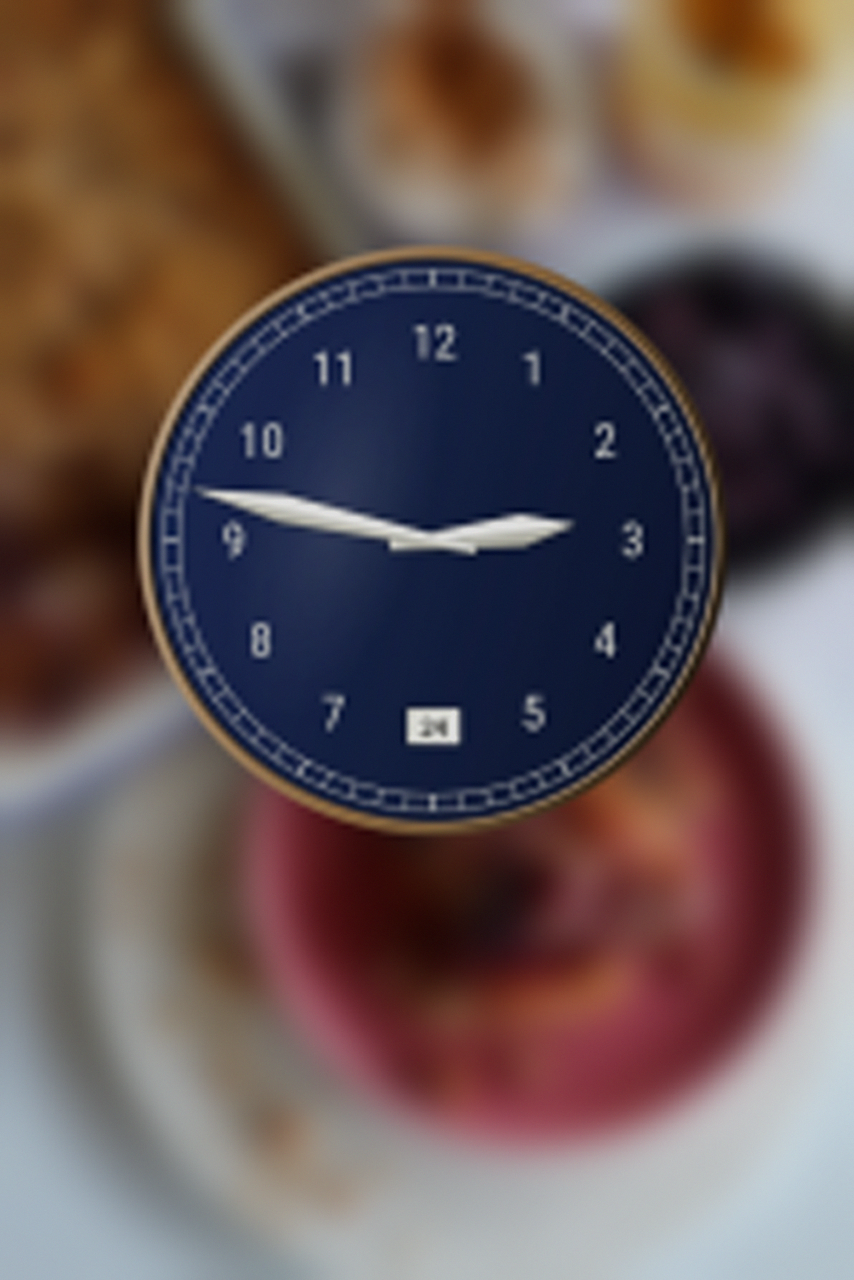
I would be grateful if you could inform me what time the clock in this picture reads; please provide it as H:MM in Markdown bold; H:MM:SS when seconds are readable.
**2:47**
